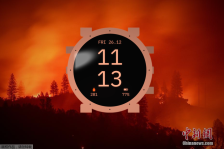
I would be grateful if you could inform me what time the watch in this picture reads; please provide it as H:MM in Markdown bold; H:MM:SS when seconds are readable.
**11:13**
